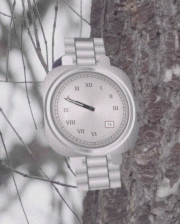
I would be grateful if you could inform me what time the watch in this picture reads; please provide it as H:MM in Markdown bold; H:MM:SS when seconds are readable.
**9:49**
